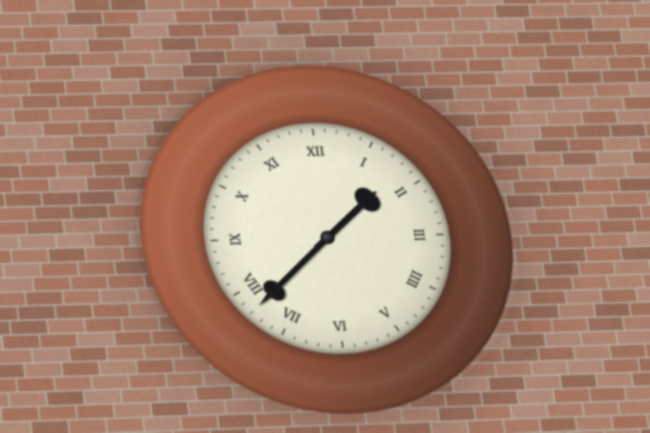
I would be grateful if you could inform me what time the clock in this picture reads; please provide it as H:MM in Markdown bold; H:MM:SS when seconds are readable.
**1:38**
